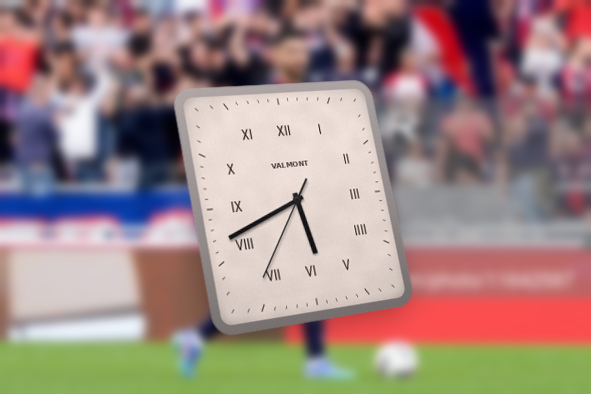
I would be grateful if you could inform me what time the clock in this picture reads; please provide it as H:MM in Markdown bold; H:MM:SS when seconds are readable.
**5:41:36**
